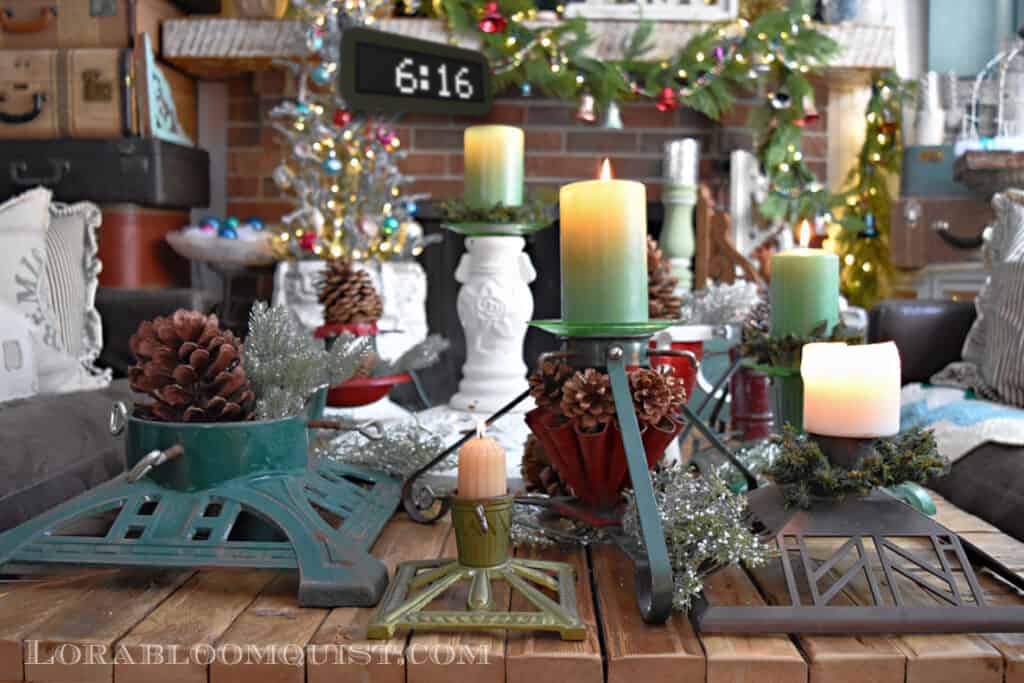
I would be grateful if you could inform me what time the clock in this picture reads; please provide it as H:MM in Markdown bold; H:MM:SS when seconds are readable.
**6:16**
